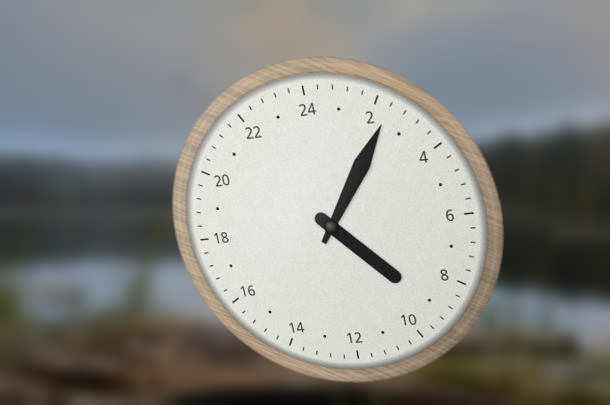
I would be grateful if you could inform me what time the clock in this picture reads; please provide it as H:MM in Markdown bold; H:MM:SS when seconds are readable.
**9:06**
